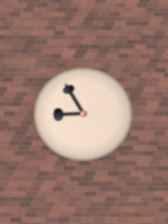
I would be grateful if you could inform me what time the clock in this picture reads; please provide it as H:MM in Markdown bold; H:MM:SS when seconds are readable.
**8:55**
